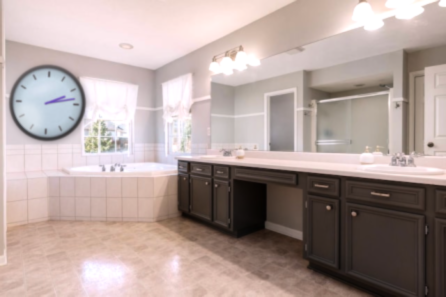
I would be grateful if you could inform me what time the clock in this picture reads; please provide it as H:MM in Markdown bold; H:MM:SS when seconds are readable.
**2:13**
